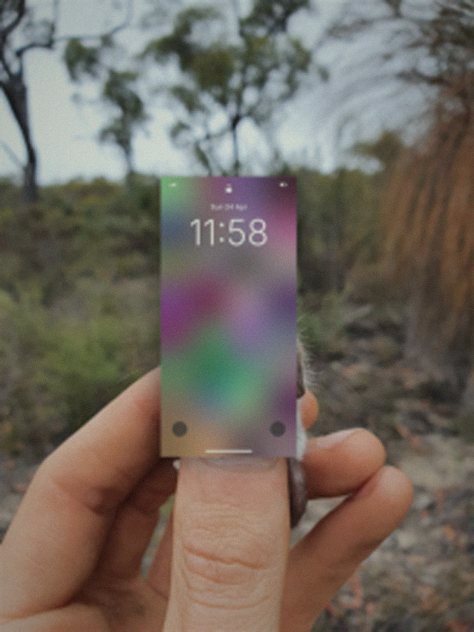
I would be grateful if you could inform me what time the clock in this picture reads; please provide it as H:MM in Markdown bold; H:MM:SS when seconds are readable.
**11:58**
